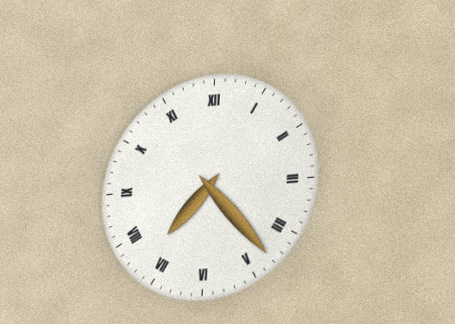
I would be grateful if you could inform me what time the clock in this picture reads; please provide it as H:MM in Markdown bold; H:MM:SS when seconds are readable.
**7:23**
